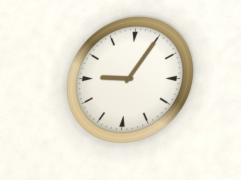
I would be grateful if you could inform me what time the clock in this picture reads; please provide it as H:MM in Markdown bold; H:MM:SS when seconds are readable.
**9:05**
